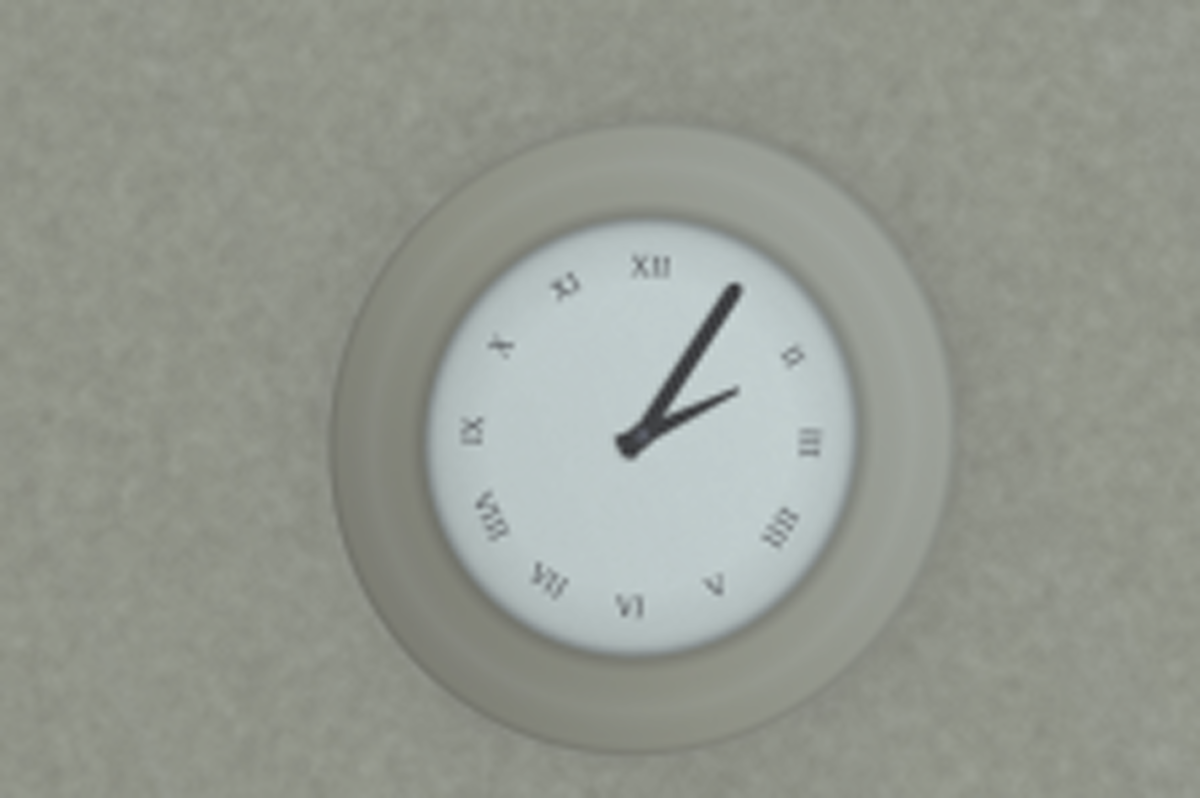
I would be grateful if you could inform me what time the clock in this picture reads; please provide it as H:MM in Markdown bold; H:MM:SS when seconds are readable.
**2:05**
